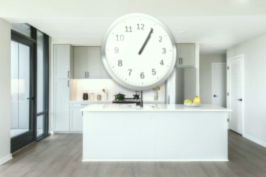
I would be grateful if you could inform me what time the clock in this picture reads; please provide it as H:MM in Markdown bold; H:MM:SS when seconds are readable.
**1:05**
